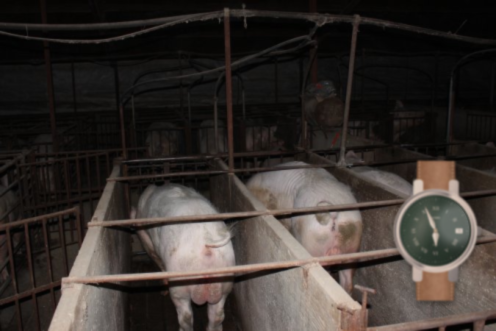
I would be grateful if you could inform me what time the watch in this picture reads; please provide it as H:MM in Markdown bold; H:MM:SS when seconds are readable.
**5:56**
